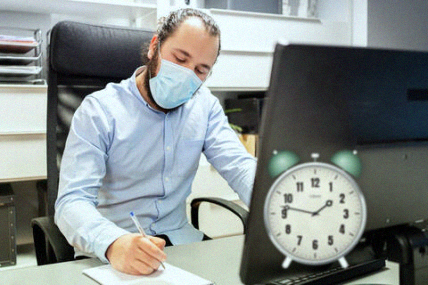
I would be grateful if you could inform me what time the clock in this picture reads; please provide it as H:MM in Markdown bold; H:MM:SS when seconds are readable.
**1:47**
